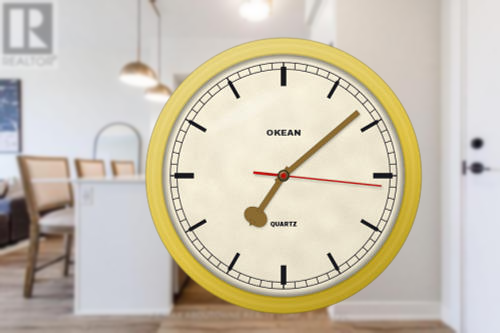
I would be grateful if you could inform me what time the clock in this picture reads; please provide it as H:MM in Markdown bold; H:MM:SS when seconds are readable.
**7:08:16**
